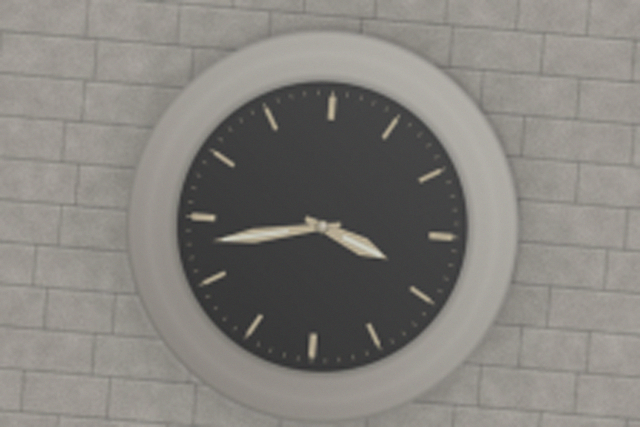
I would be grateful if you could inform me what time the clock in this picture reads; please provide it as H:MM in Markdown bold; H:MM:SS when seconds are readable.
**3:43**
